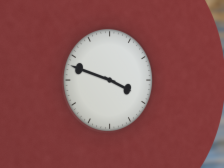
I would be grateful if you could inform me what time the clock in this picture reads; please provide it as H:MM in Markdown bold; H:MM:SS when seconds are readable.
**3:48**
